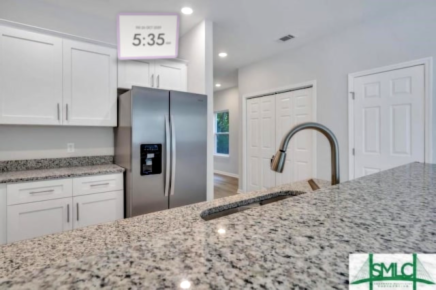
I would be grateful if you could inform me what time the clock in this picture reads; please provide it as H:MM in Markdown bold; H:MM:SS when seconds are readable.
**5:35**
